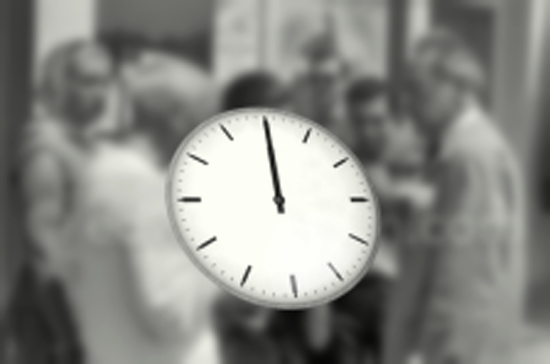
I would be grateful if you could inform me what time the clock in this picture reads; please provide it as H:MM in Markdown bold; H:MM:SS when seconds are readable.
**12:00**
